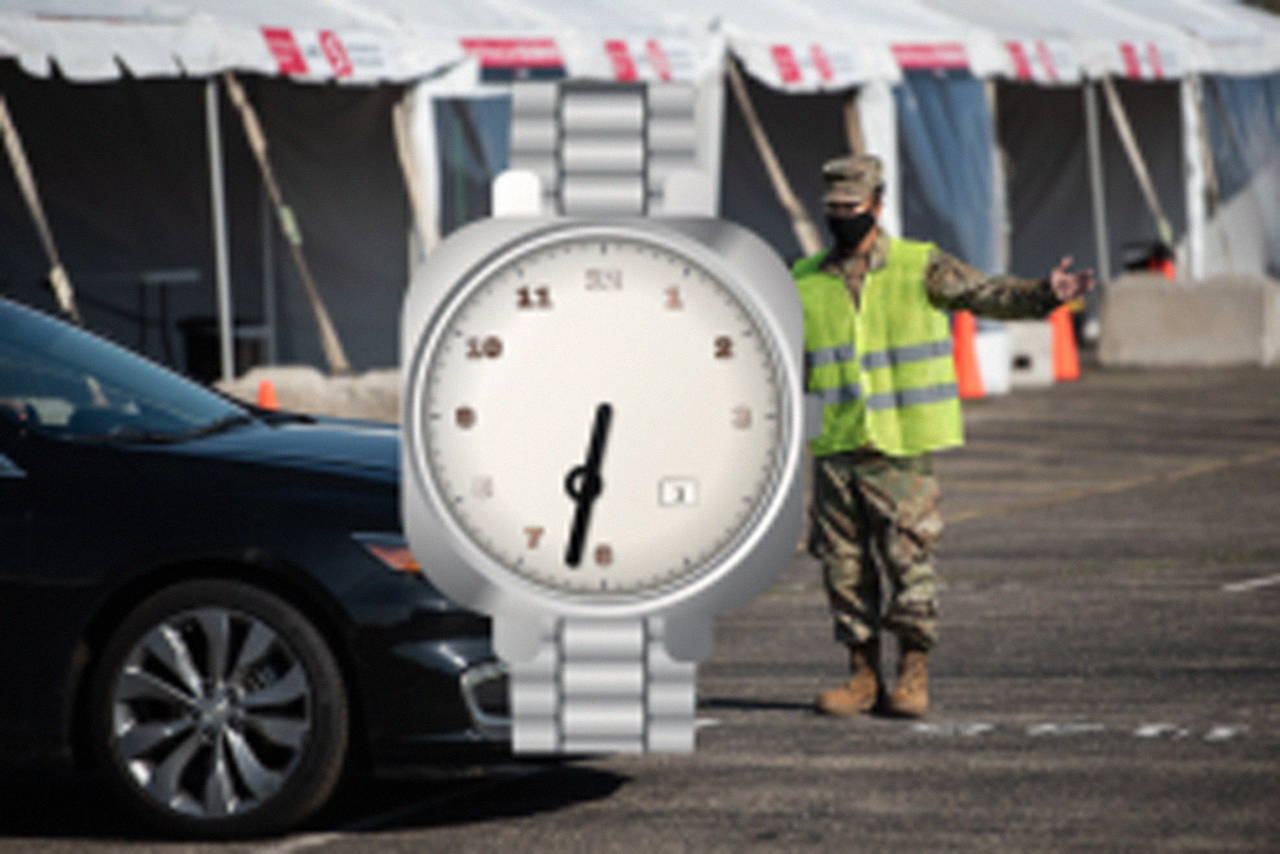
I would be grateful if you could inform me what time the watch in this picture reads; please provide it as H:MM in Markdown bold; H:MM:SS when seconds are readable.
**6:32**
